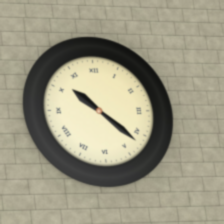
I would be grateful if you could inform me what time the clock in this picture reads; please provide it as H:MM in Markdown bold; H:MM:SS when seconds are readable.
**10:22**
